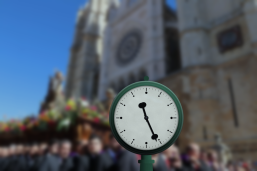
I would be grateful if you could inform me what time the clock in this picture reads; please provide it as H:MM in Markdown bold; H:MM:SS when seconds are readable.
**11:26**
